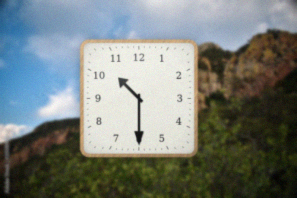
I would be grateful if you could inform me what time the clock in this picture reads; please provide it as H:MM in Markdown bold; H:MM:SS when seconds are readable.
**10:30**
